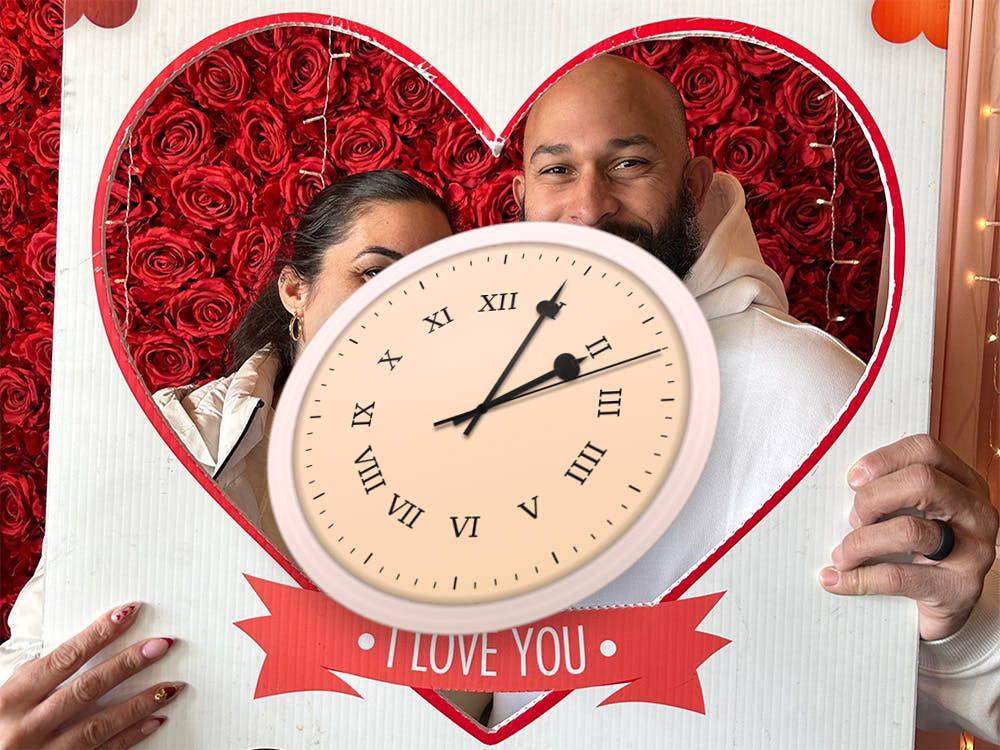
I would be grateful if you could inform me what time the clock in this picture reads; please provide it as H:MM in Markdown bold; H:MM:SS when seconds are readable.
**2:04:12**
